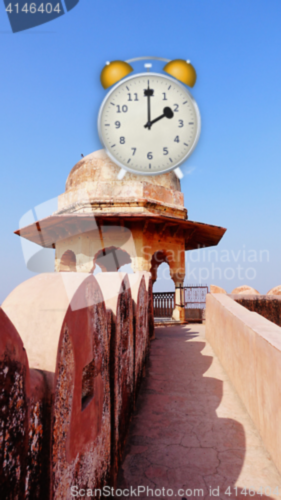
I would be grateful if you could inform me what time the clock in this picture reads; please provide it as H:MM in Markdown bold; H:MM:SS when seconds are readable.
**2:00**
